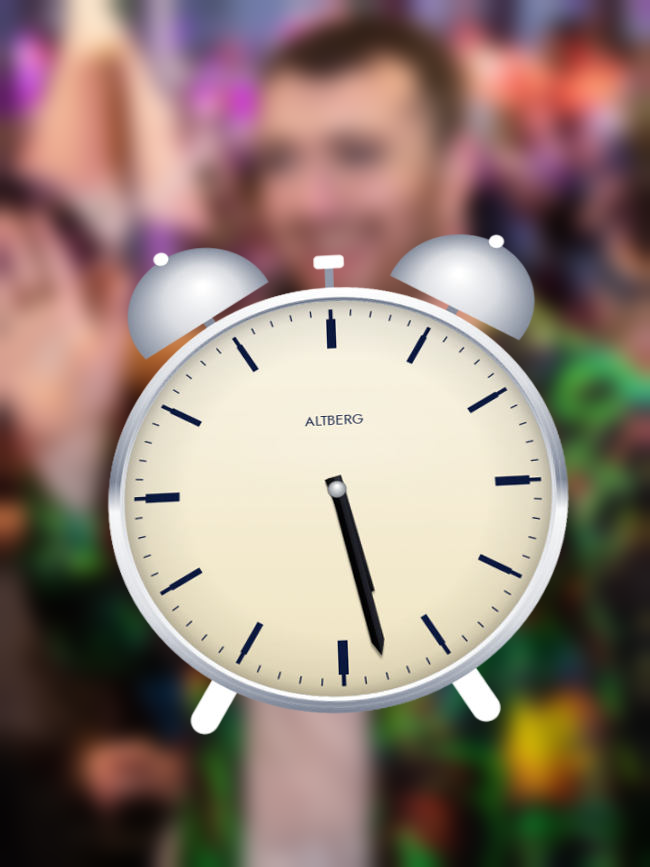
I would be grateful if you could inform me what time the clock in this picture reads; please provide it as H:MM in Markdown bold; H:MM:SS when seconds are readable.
**5:28**
